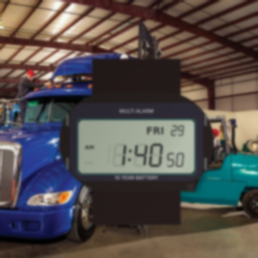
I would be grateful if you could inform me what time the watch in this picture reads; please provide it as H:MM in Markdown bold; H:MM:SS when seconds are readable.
**1:40:50**
